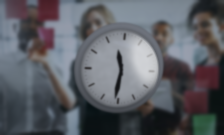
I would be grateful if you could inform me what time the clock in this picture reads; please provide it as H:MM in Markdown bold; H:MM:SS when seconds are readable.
**11:31**
